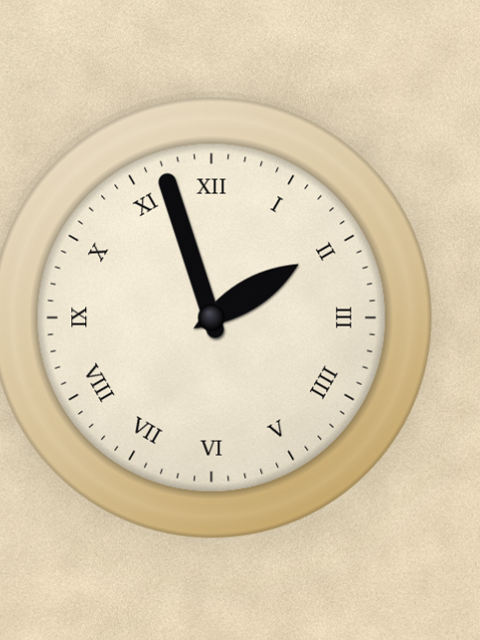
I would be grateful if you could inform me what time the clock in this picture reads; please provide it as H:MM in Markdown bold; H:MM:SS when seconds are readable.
**1:57**
